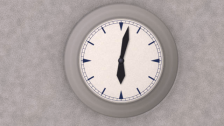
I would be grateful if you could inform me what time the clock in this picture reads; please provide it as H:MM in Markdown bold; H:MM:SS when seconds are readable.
**6:02**
